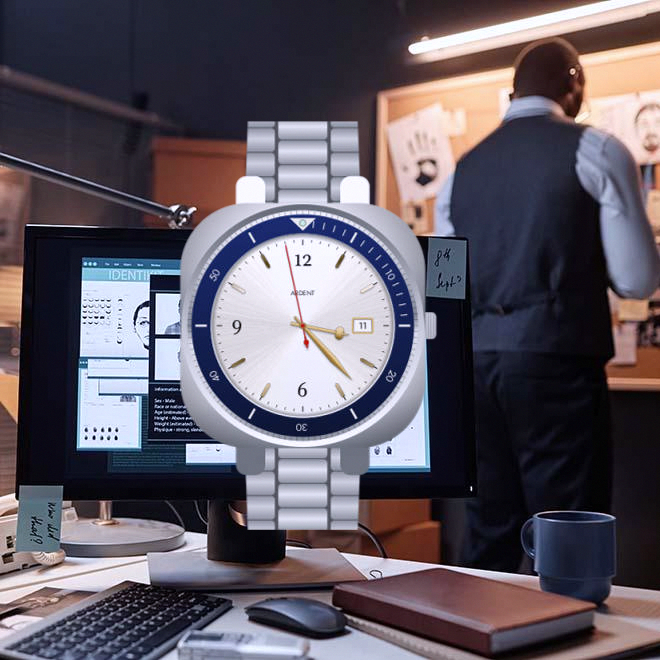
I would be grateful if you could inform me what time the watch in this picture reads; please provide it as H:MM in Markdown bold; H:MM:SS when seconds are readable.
**3:22:58**
